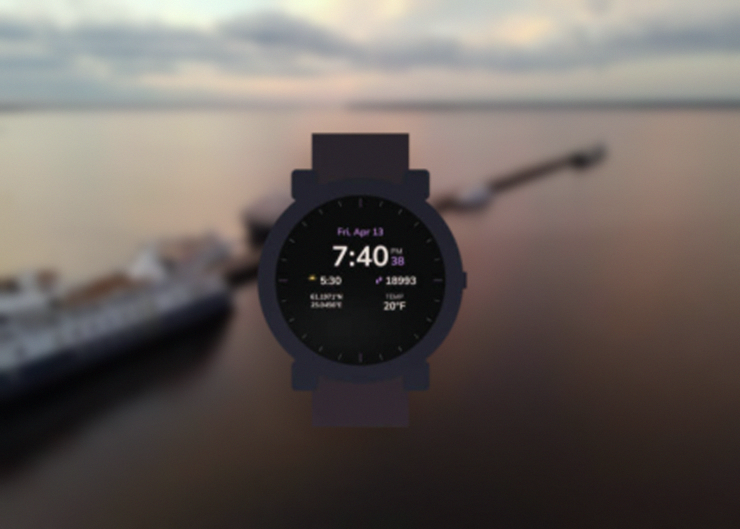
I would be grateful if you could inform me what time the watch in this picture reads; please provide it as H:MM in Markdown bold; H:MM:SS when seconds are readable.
**7:40**
